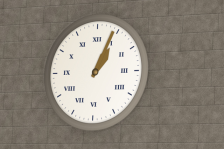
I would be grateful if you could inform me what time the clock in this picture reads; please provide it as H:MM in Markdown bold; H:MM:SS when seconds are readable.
**1:04**
